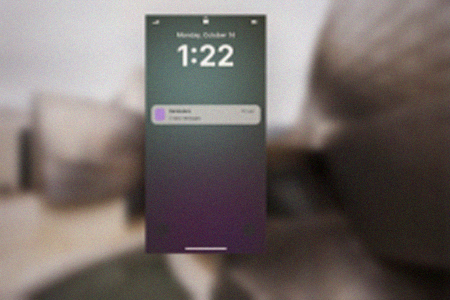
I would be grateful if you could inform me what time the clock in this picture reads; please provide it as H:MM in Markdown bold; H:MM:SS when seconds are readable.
**1:22**
